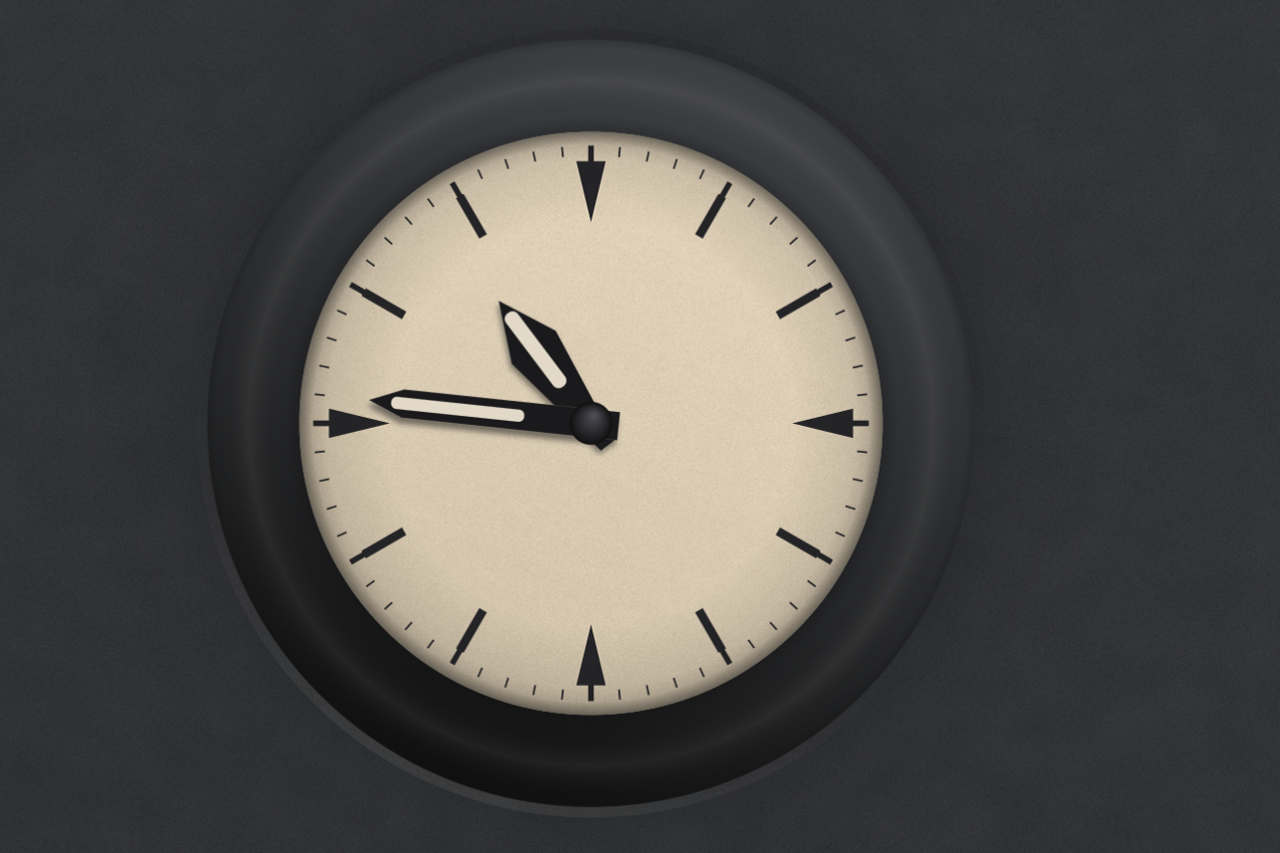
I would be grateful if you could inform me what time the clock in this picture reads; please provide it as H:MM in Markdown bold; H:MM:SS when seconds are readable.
**10:46**
